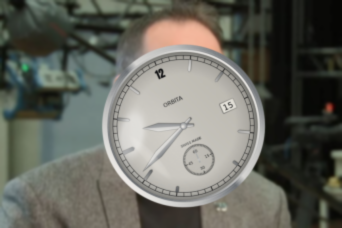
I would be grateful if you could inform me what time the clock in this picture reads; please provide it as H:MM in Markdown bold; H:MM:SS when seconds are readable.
**9:41**
